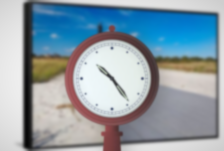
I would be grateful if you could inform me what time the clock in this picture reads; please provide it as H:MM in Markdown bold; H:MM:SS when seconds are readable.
**10:24**
